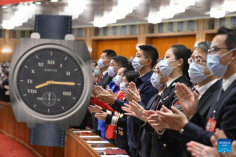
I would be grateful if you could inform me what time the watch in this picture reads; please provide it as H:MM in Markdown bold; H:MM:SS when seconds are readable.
**8:15**
